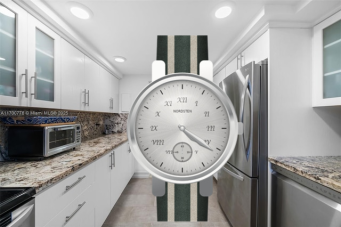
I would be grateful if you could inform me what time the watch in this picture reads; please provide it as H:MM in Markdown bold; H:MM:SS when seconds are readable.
**4:21**
